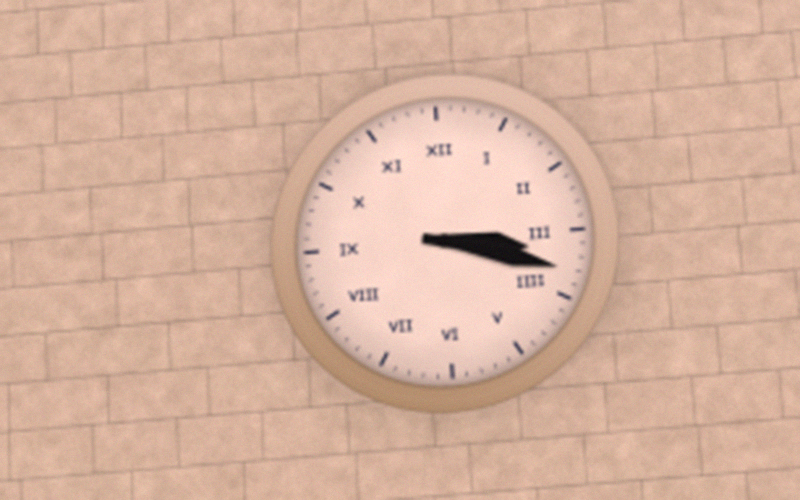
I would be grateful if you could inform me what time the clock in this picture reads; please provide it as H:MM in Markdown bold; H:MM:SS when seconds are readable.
**3:18**
